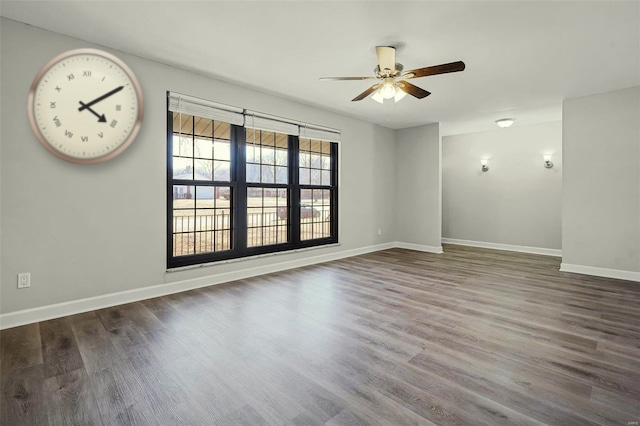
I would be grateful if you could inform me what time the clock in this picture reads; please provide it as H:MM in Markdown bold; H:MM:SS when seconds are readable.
**4:10**
